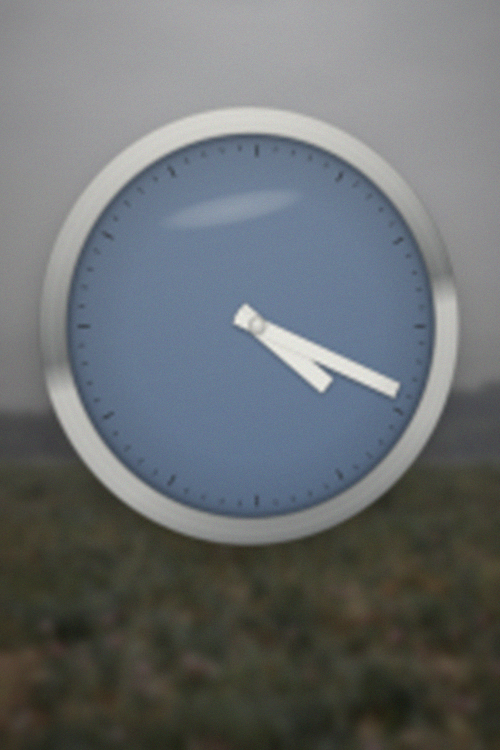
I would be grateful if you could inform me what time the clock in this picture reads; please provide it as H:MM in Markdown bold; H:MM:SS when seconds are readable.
**4:19**
